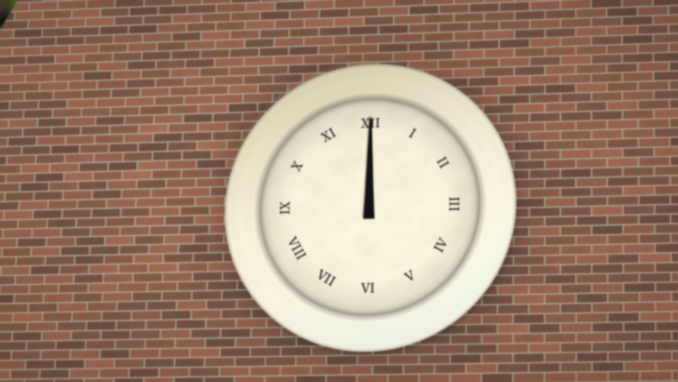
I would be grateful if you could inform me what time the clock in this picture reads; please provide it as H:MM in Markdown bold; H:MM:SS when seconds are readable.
**12:00**
